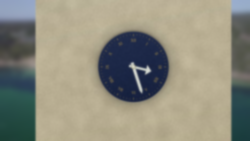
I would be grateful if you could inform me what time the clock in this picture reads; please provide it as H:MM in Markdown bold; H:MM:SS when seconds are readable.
**3:27**
